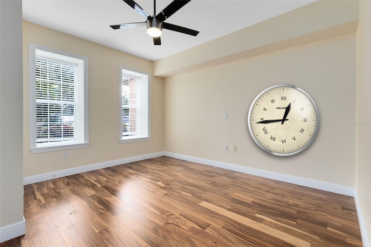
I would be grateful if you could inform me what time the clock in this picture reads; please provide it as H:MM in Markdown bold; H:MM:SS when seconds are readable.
**12:44**
